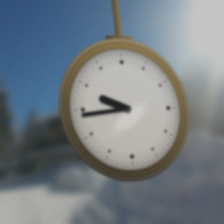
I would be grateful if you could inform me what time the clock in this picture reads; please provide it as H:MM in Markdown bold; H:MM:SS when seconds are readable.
**9:44**
